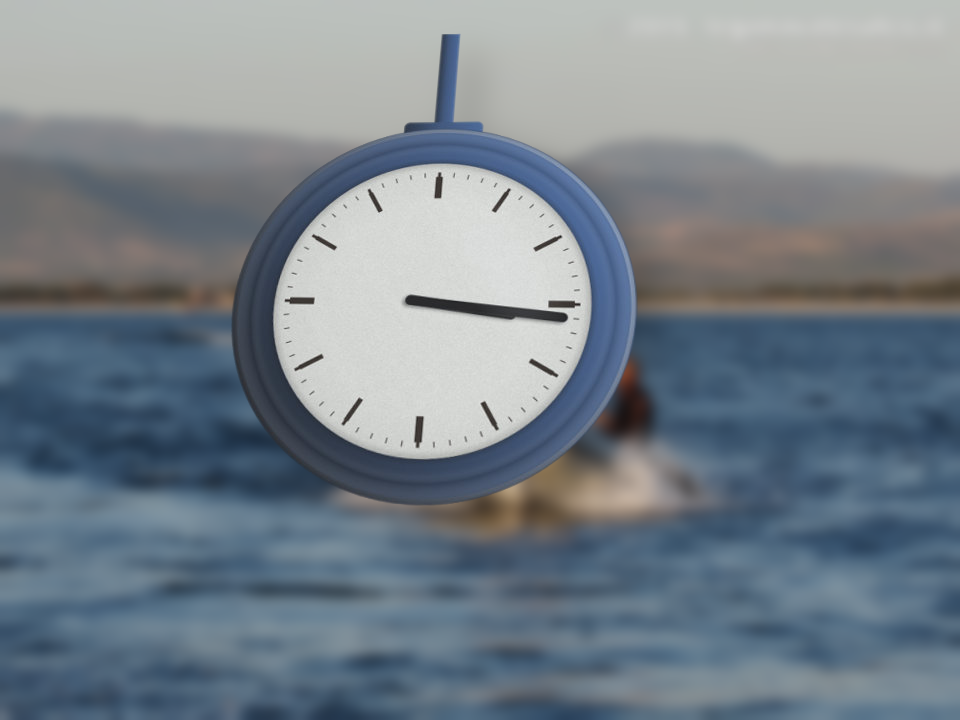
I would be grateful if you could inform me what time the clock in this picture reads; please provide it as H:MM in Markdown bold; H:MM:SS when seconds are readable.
**3:16**
